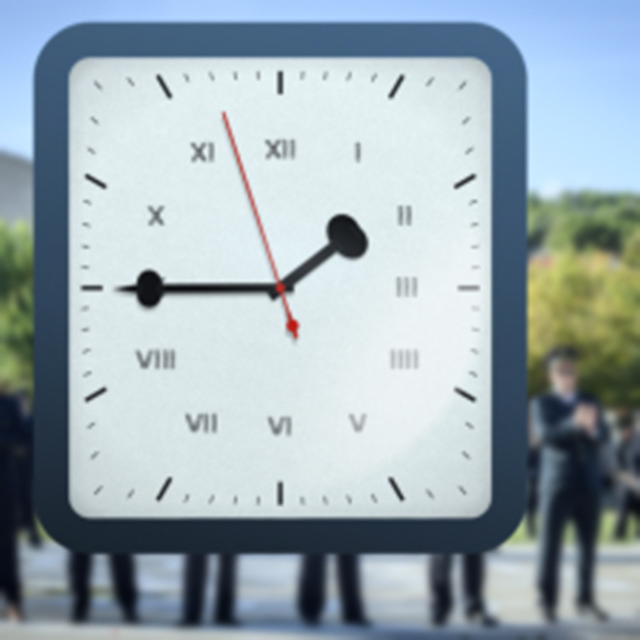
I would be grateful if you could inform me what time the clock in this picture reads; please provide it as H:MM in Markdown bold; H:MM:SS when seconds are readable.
**1:44:57**
